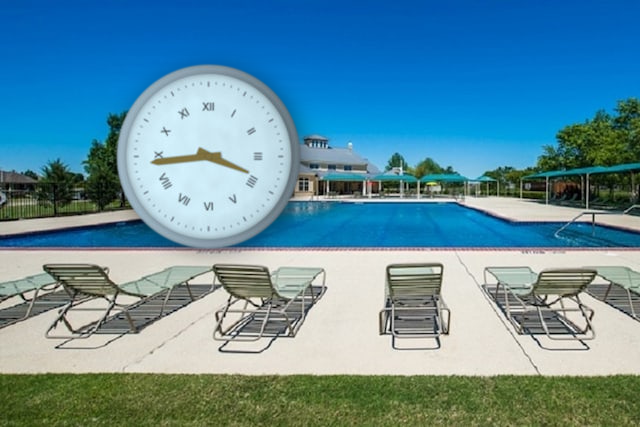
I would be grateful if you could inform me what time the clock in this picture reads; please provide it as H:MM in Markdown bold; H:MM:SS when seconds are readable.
**3:44**
